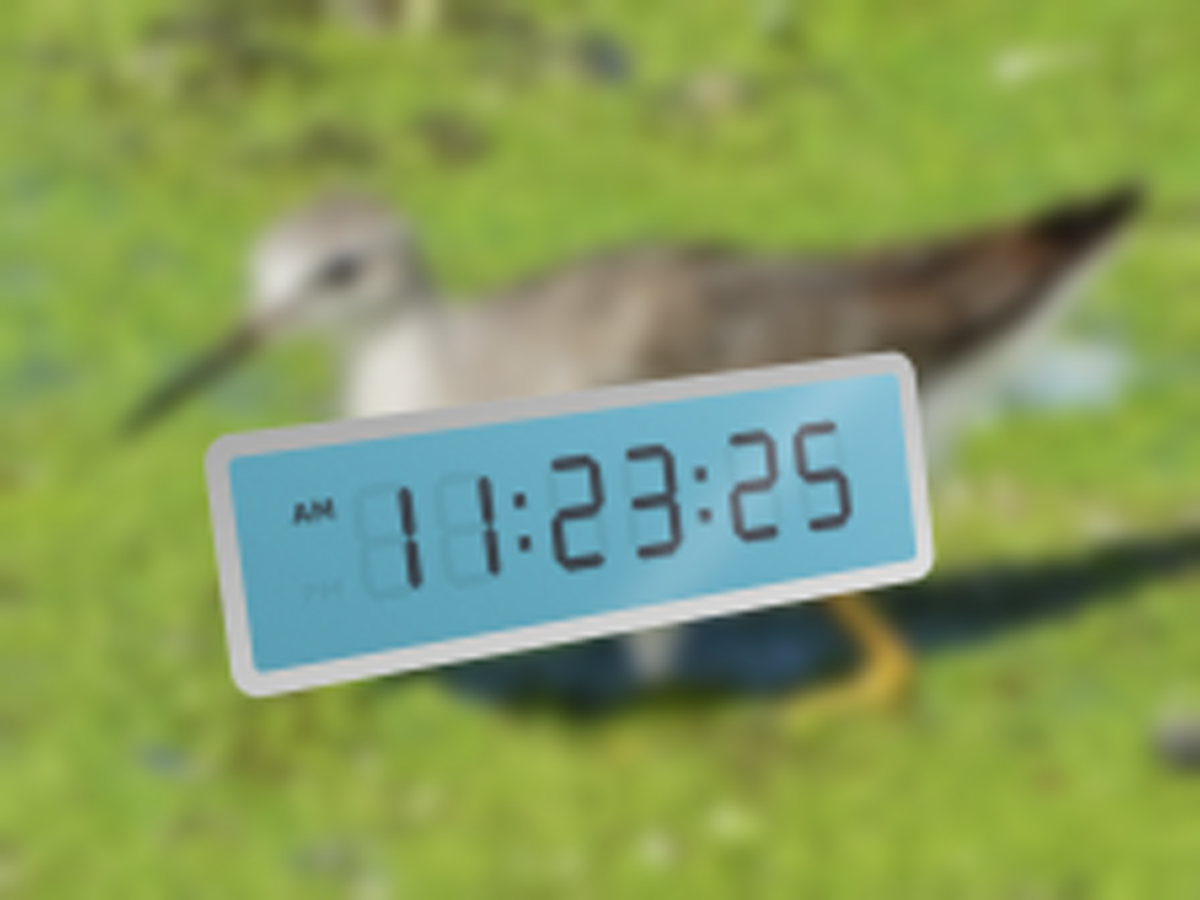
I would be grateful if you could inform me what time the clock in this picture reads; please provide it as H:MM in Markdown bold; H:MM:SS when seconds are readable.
**11:23:25**
